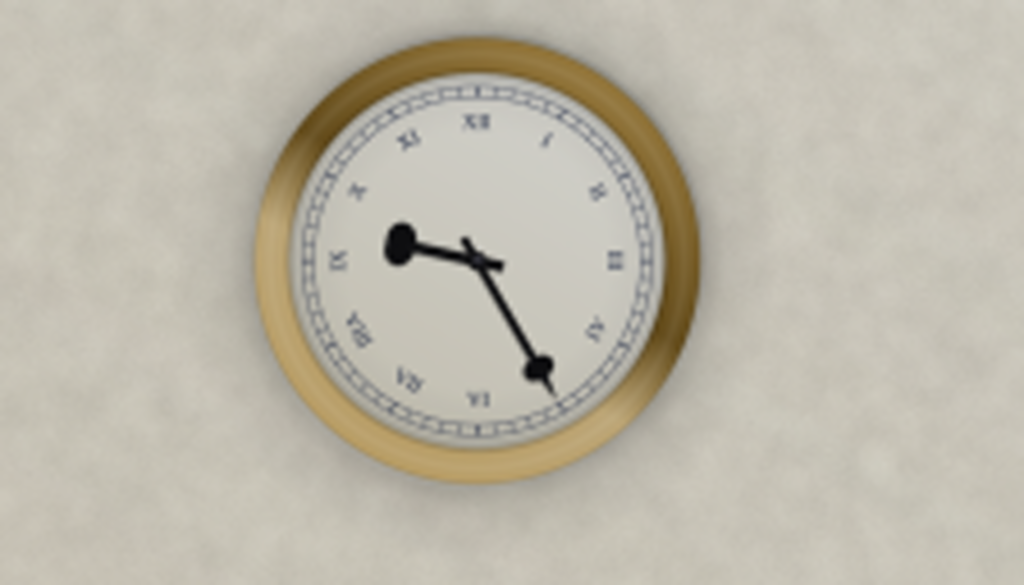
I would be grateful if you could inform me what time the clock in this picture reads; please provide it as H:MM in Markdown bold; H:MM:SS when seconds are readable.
**9:25**
